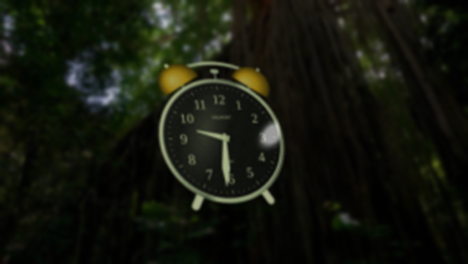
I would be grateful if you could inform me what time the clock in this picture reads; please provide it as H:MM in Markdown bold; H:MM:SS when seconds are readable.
**9:31**
